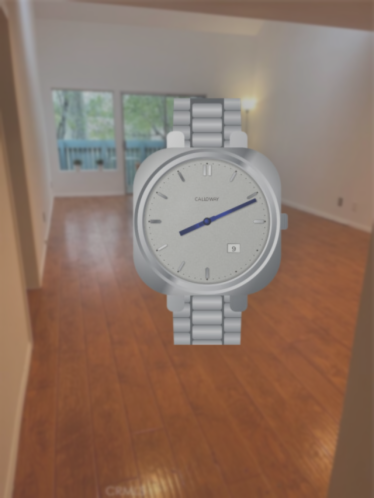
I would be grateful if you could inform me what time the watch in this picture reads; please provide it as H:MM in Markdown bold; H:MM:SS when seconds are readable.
**8:11**
